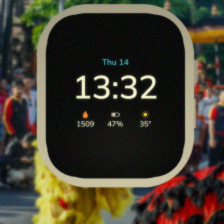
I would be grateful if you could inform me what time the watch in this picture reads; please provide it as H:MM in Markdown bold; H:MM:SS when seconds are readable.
**13:32**
